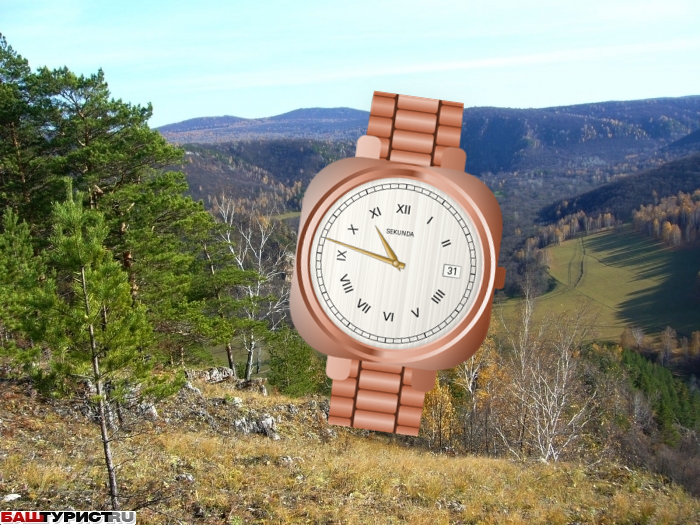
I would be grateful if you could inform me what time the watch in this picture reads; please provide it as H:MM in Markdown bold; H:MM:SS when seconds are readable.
**10:47**
